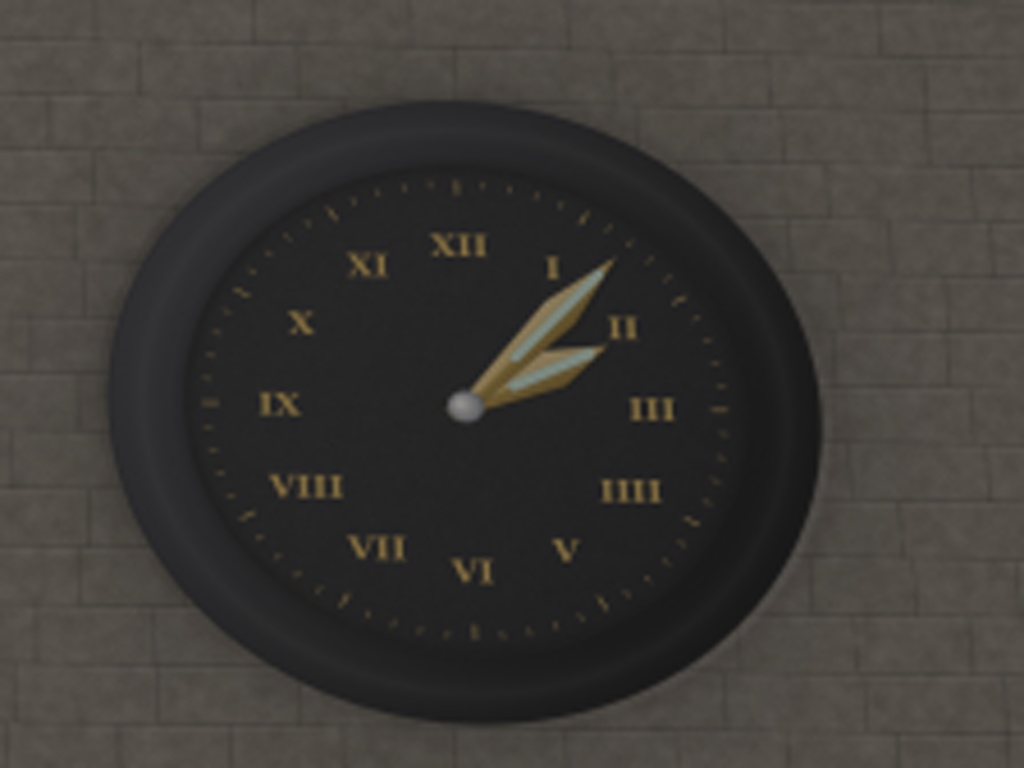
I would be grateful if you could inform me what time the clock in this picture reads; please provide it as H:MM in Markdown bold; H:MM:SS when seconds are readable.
**2:07**
